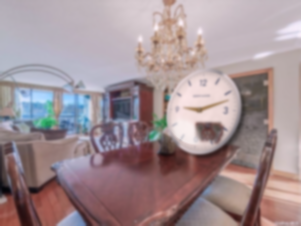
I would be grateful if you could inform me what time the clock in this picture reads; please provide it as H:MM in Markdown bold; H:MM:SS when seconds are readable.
**9:12**
